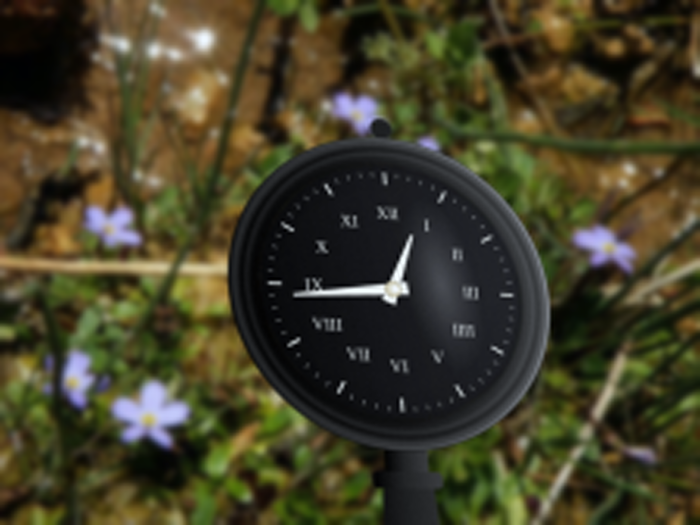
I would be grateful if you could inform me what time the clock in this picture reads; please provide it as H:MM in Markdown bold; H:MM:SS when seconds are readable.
**12:44**
